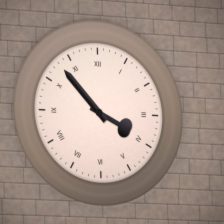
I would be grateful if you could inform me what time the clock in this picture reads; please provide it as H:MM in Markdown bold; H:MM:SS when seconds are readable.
**3:53**
